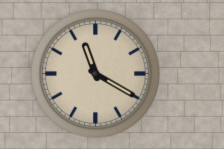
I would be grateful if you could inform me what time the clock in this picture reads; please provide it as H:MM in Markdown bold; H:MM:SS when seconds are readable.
**11:20**
